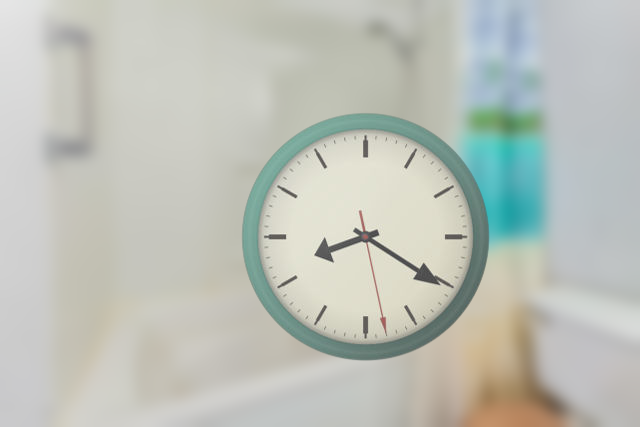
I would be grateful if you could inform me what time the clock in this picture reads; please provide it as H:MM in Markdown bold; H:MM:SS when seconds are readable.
**8:20:28**
